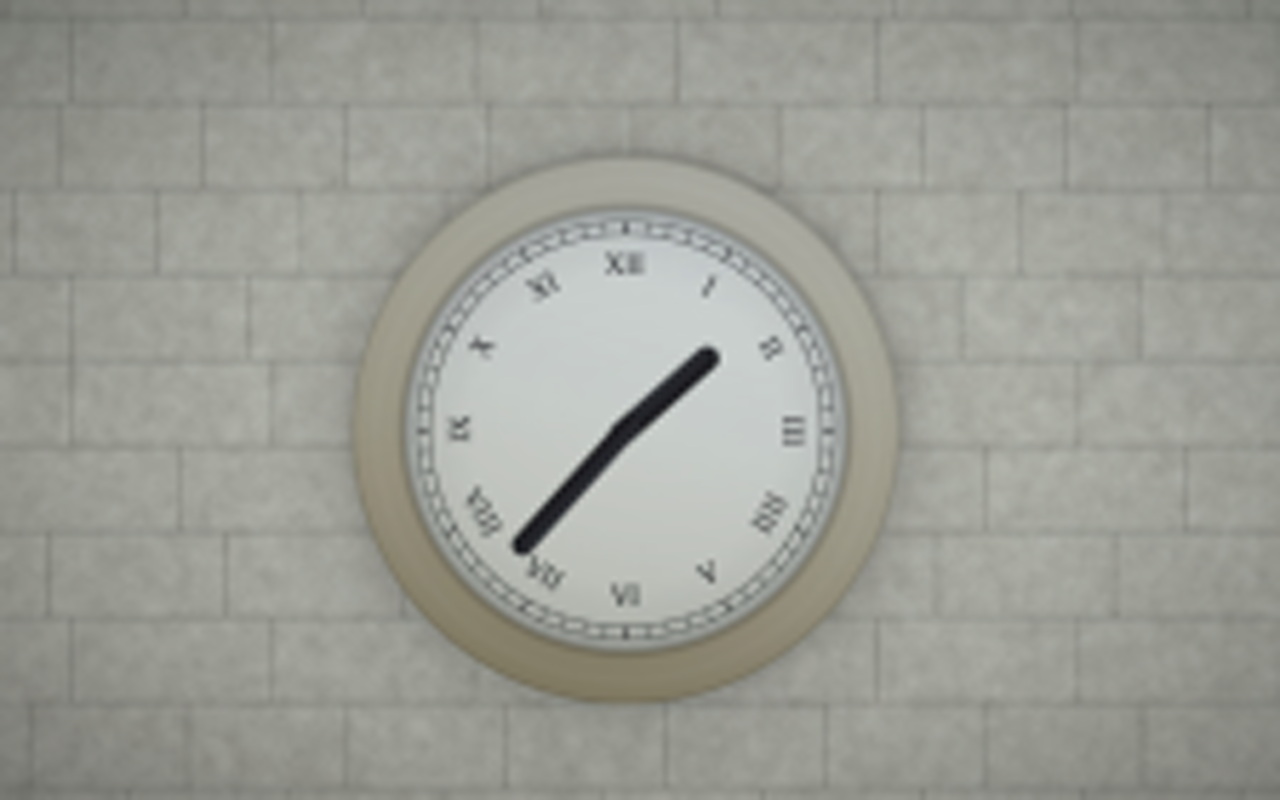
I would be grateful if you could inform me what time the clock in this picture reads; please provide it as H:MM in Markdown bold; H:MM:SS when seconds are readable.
**1:37**
